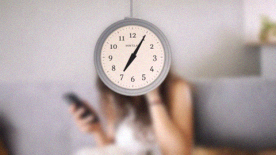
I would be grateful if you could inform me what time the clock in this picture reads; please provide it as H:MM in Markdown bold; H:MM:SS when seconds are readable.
**7:05**
